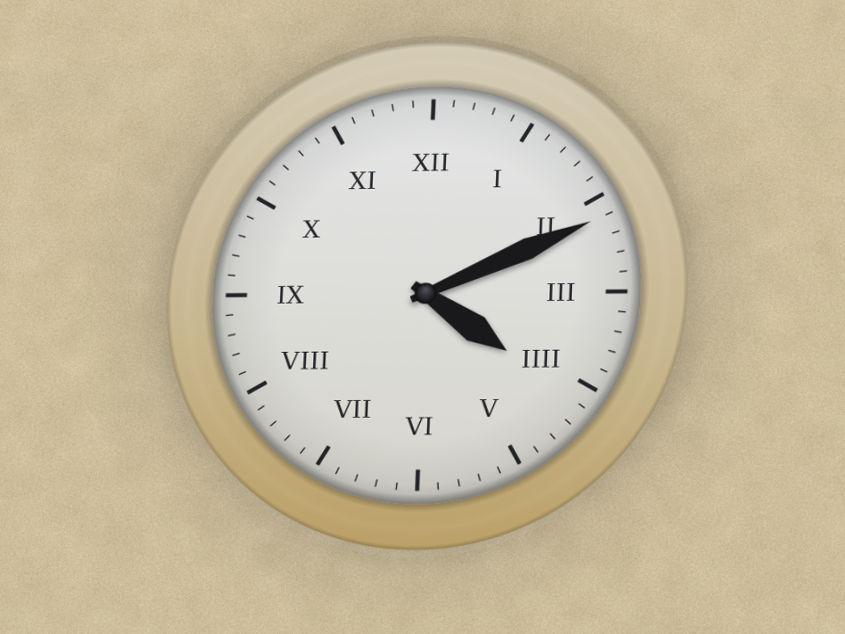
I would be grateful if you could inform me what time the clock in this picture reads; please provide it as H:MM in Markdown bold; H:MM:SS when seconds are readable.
**4:11**
